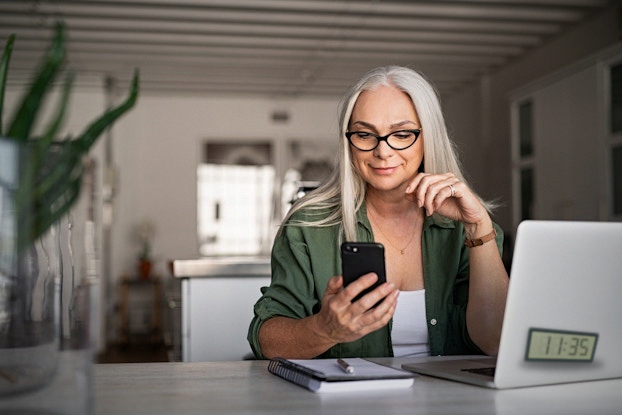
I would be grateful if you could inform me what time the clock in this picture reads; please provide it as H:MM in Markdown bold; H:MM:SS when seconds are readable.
**11:35**
